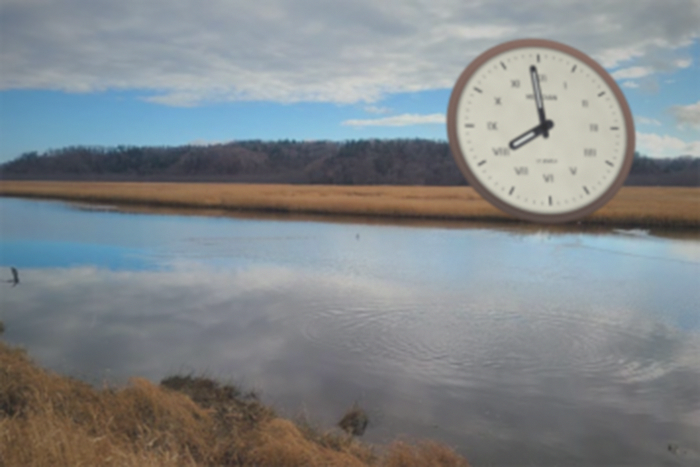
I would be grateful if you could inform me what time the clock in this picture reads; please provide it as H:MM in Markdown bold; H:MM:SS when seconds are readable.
**7:59**
